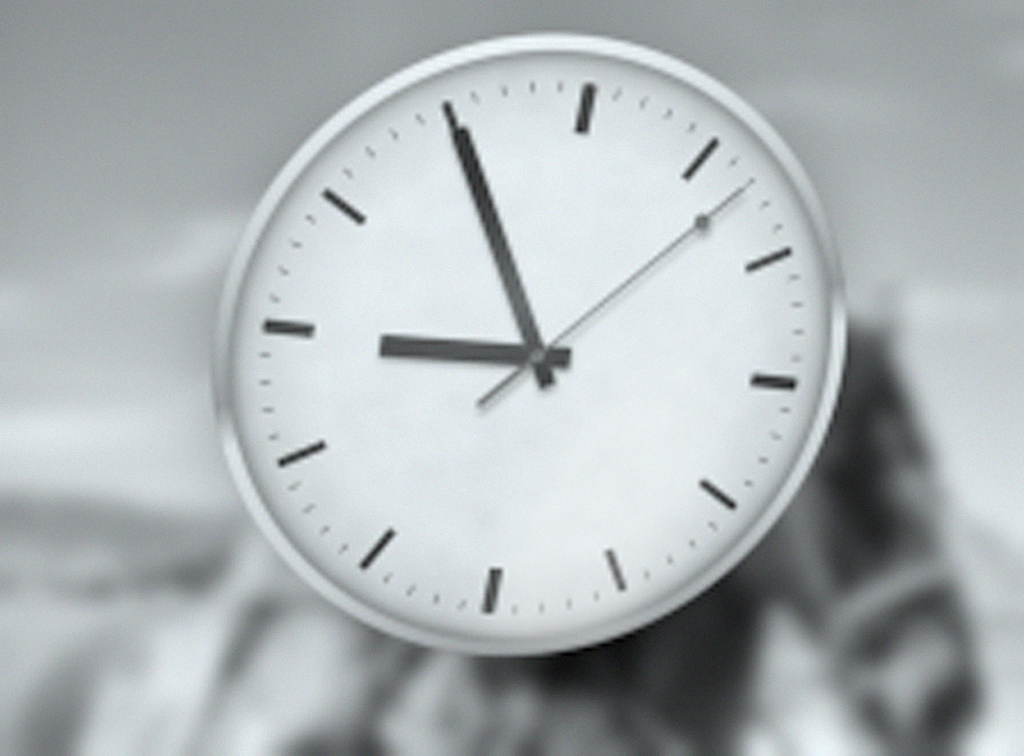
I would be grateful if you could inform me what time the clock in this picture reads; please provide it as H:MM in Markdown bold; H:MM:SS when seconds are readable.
**8:55:07**
